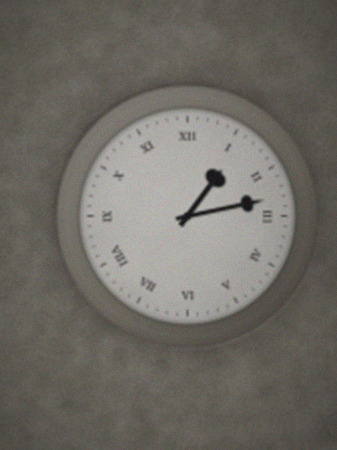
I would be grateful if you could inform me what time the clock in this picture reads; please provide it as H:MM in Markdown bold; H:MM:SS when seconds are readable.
**1:13**
